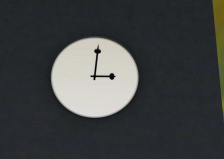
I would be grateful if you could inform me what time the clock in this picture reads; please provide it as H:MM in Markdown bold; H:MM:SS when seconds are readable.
**3:01**
